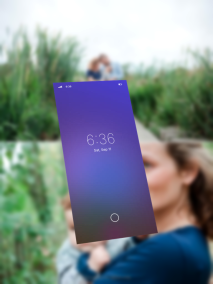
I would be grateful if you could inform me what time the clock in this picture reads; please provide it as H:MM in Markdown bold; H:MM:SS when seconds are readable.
**6:36**
